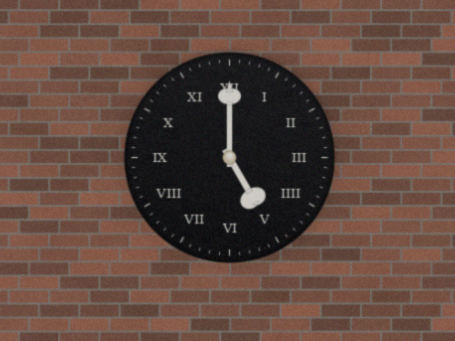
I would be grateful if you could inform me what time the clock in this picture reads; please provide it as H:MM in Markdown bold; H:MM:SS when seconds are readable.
**5:00**
